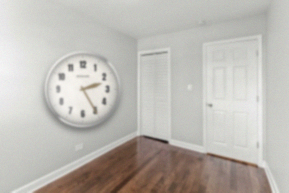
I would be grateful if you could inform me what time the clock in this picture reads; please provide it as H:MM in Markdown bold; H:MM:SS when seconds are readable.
**2:25**
